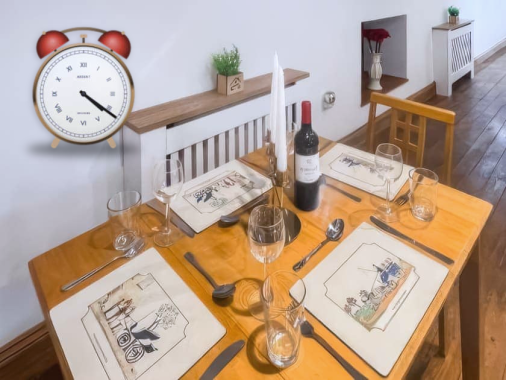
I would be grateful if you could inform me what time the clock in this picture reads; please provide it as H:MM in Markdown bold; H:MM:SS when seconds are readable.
**4:21**
